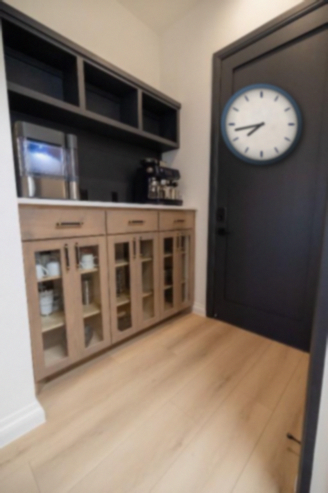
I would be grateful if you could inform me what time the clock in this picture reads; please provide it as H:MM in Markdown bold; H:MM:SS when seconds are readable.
**7:43**
